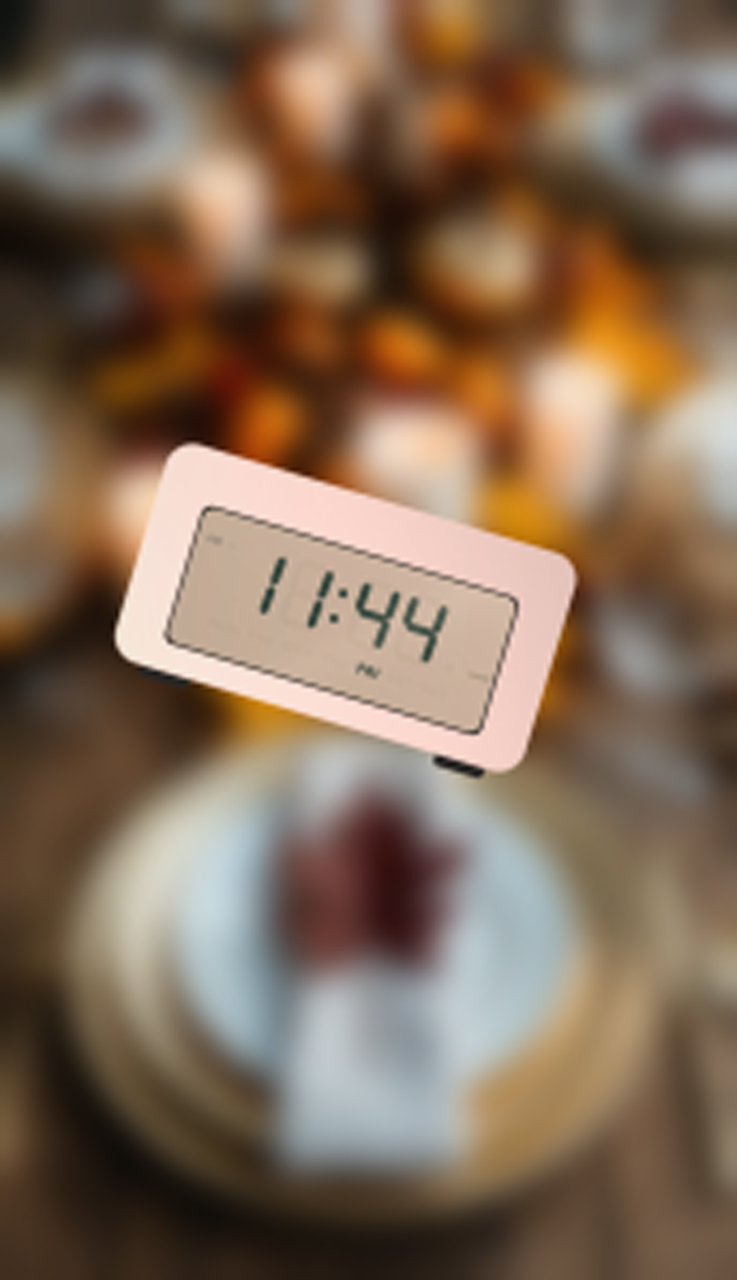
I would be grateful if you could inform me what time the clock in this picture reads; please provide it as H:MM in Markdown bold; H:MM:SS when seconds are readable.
**11:44**
